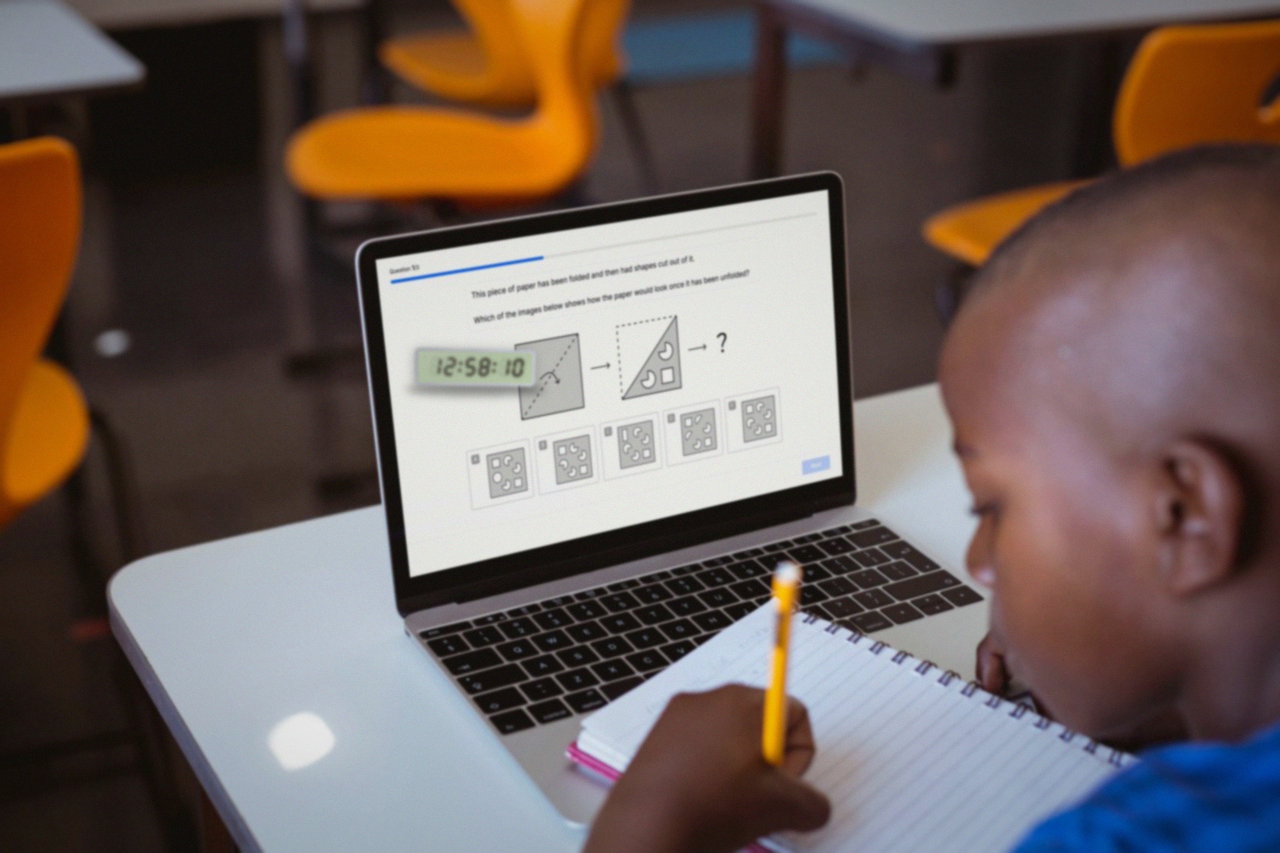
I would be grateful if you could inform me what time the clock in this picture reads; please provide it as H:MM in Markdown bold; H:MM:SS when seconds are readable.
**12:58:10**
